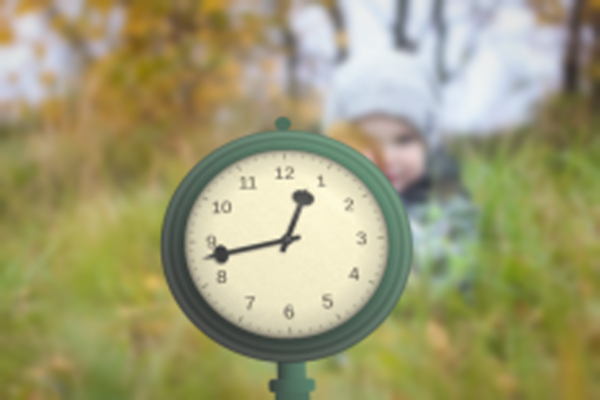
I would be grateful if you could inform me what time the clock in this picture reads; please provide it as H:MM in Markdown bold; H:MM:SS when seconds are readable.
**12:43**
